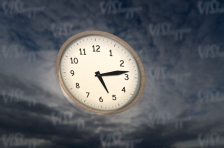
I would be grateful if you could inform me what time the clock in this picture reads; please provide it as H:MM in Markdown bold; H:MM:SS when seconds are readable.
**5:13**
